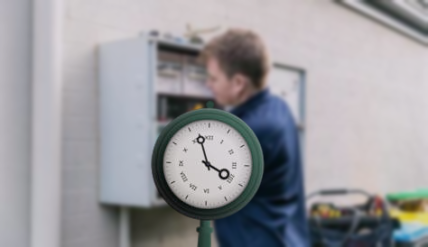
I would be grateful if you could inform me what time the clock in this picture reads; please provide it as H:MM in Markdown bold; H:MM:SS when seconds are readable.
**3:57**
